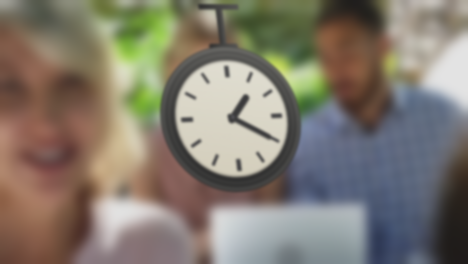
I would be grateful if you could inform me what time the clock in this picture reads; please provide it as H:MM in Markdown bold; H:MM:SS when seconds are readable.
**1:20**
